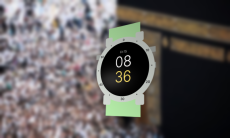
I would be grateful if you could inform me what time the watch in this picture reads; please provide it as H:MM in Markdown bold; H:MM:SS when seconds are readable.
**8:36**
